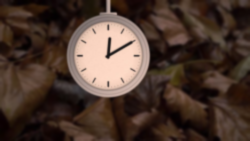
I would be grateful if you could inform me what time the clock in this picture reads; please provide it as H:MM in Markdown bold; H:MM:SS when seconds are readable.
**12:10**
